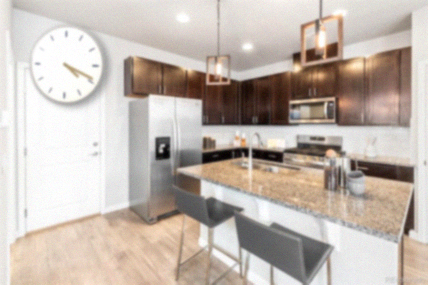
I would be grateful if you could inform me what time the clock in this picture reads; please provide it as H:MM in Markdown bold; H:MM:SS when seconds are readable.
**4:19**
